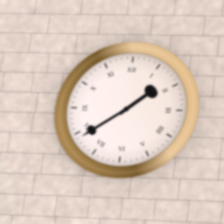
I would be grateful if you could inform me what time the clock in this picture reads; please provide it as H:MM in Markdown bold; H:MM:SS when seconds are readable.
**1:39**
